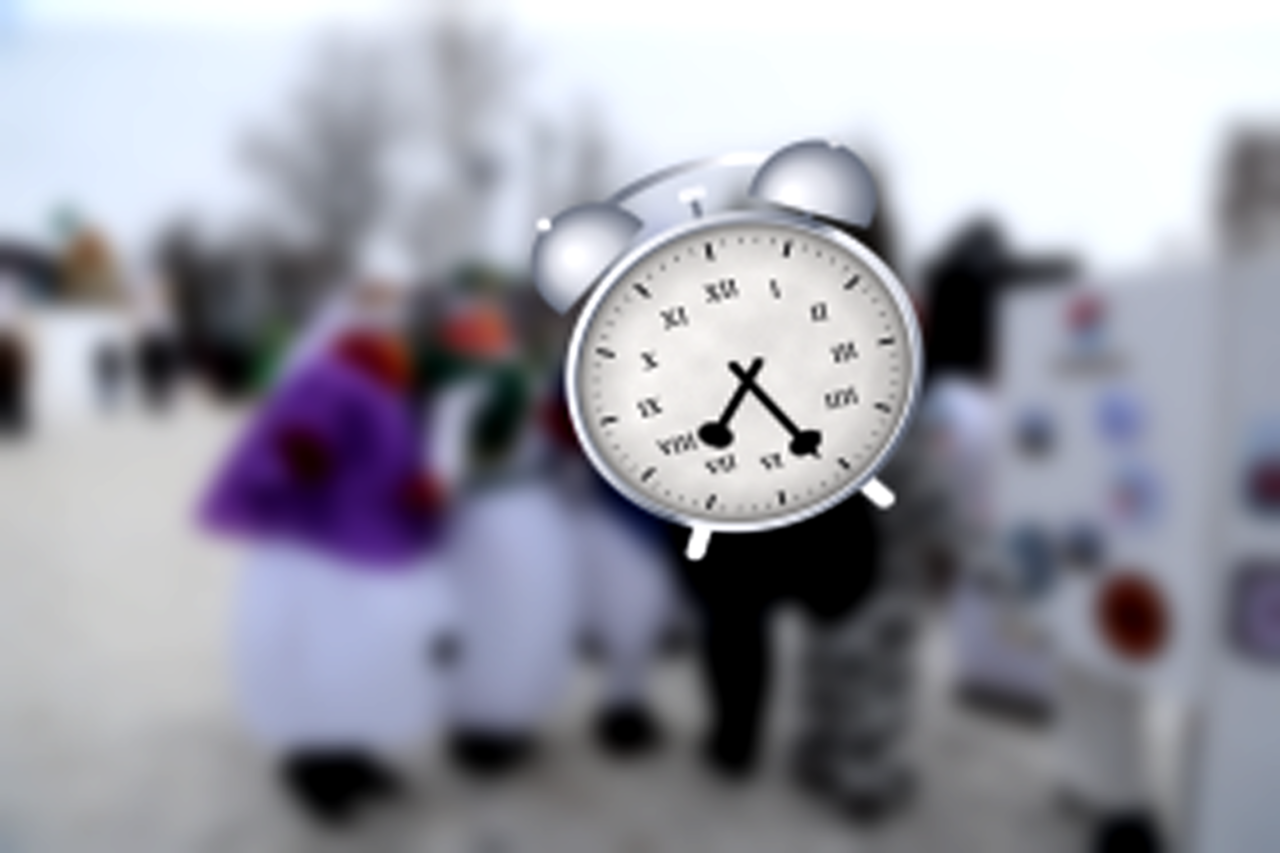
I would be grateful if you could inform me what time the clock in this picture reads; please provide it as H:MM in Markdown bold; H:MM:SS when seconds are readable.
**7:26**
